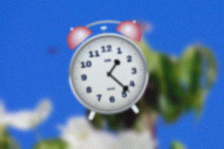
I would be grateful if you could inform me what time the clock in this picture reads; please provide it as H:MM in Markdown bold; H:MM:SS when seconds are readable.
**1:23**
